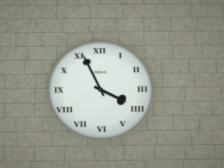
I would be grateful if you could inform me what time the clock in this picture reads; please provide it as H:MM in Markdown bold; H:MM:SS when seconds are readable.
**3:56**
